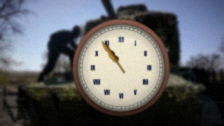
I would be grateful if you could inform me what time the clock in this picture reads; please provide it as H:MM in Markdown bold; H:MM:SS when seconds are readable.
**10:54**
